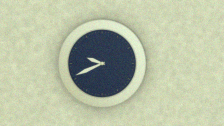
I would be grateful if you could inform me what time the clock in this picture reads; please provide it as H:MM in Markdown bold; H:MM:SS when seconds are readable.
**9:41**
